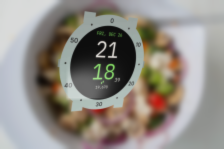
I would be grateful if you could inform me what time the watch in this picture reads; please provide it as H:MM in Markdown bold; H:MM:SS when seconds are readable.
**21:18**
